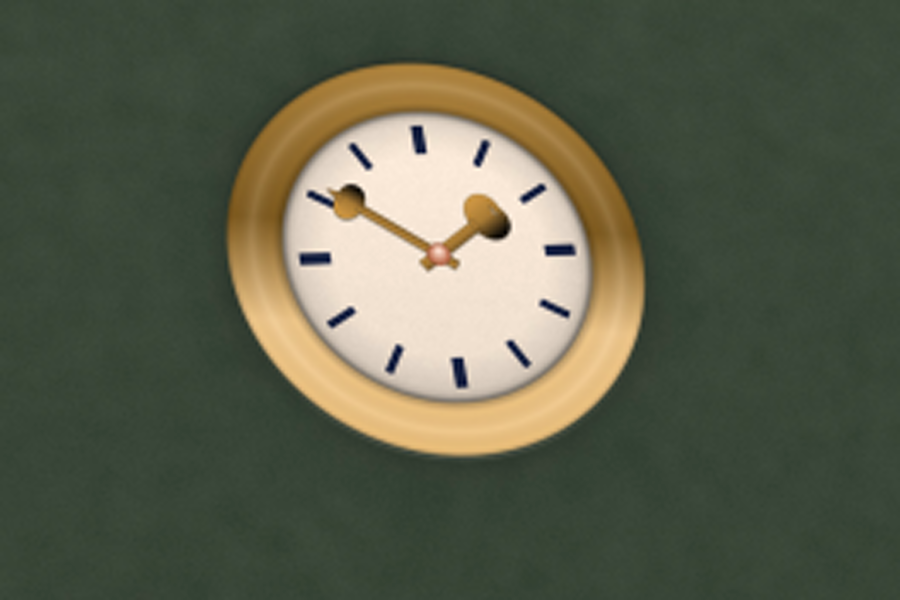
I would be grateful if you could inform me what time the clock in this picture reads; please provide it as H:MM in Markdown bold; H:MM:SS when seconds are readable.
**1:51**
